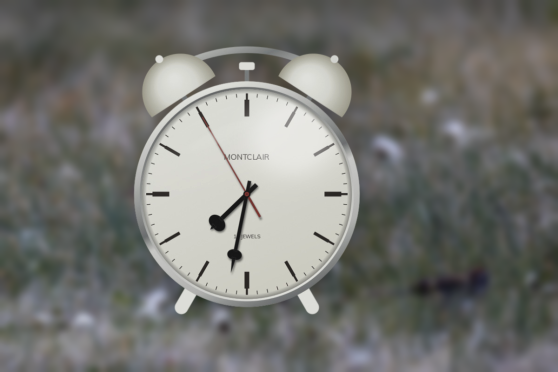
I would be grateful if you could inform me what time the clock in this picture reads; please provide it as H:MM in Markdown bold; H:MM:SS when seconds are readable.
**7:31:55**
